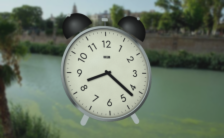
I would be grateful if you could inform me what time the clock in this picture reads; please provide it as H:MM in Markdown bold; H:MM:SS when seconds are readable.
**8:22**
